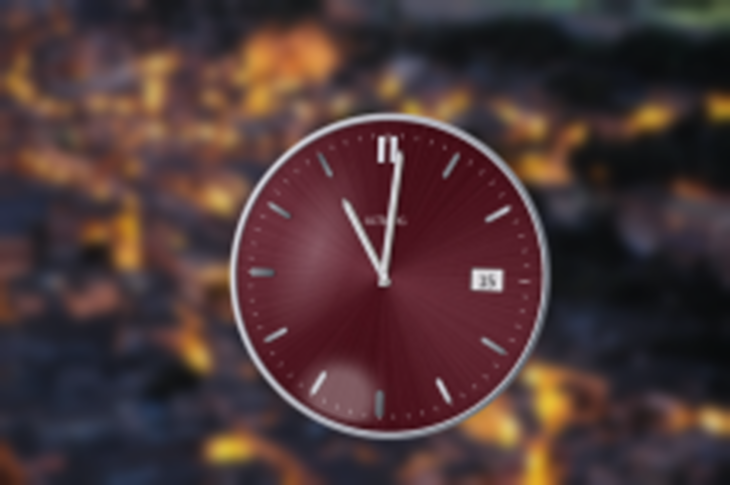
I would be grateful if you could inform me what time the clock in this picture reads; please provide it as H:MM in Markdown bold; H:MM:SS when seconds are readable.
**11:01**
